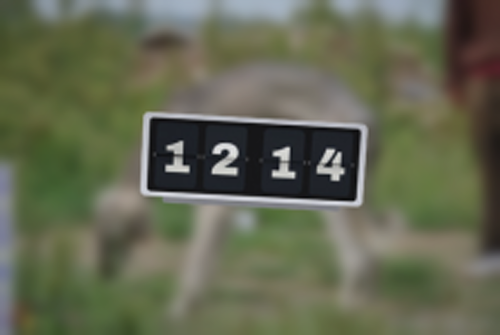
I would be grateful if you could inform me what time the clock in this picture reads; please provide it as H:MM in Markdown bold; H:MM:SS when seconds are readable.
**12:14**
